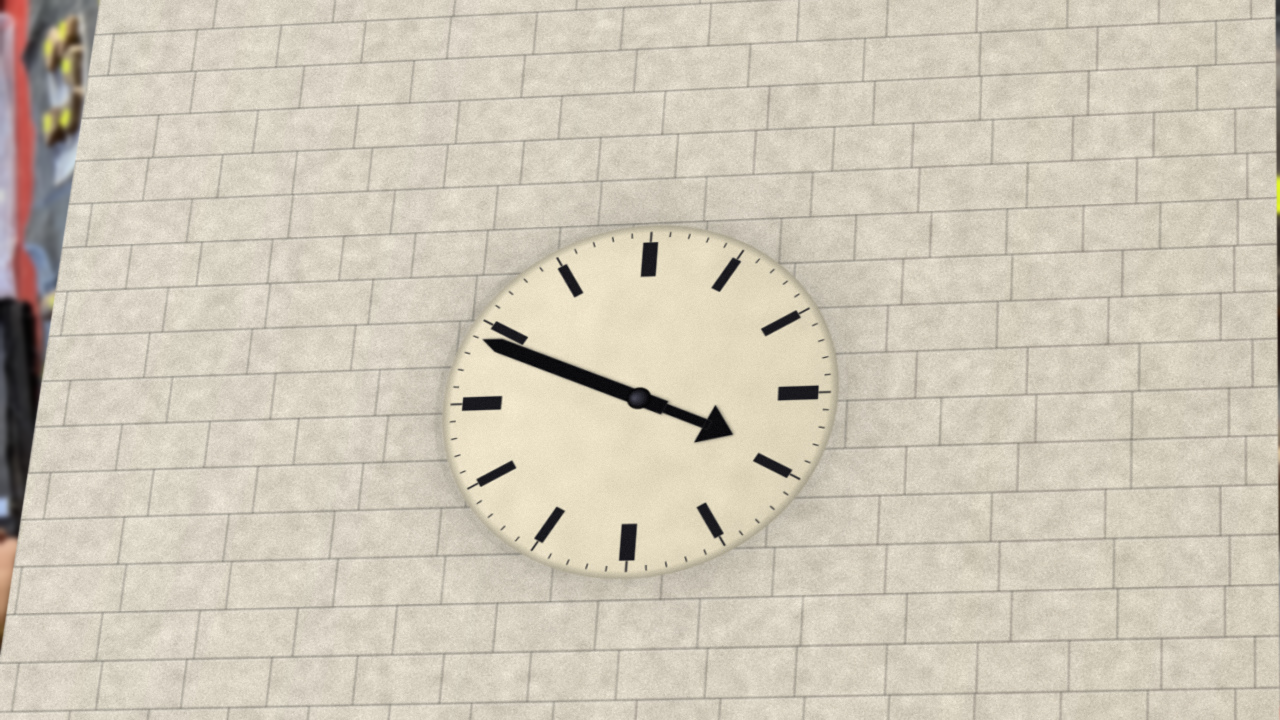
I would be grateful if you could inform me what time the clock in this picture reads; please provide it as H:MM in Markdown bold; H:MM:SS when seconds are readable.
**3:49**
